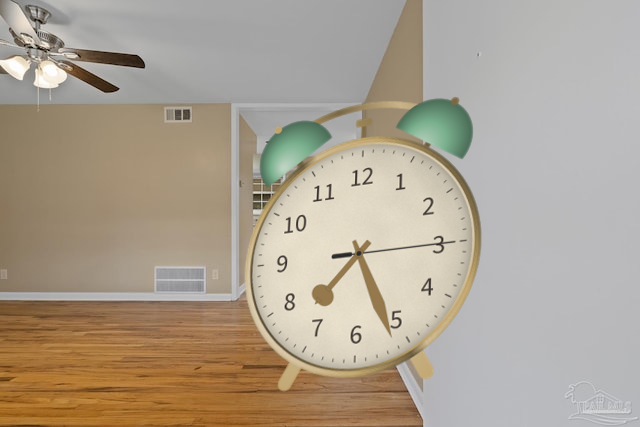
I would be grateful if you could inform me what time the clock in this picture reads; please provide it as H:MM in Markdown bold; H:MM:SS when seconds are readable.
**7:26:15**
